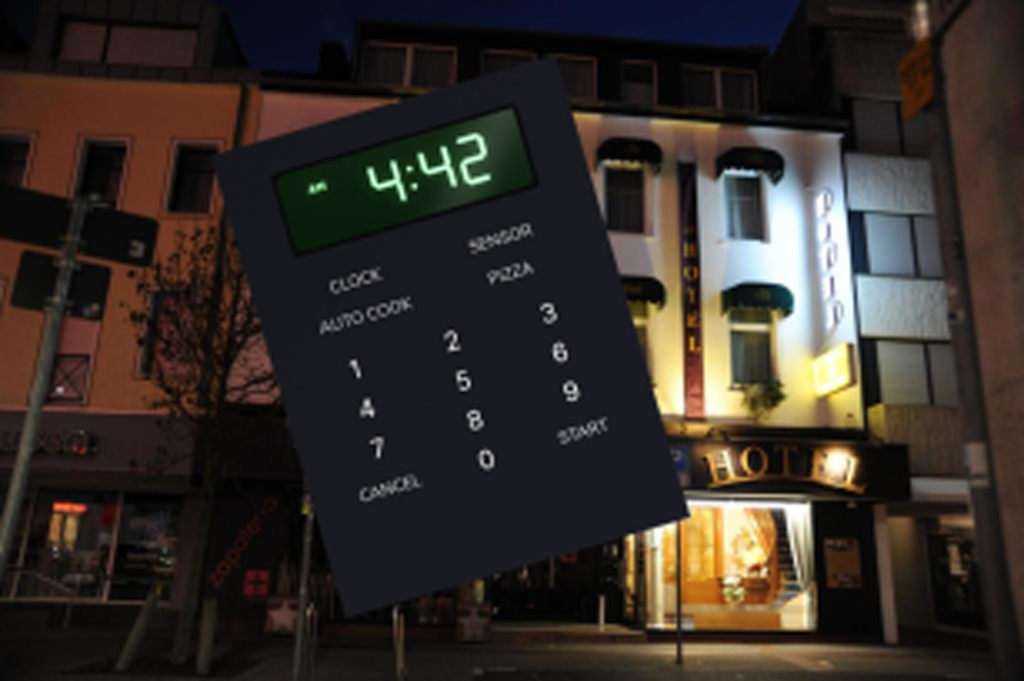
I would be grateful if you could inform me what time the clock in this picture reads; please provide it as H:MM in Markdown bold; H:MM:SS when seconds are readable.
**4:42**
